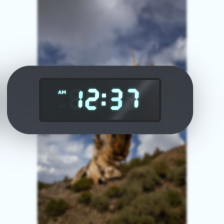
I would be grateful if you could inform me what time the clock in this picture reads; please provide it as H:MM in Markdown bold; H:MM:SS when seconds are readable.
**12:37**
